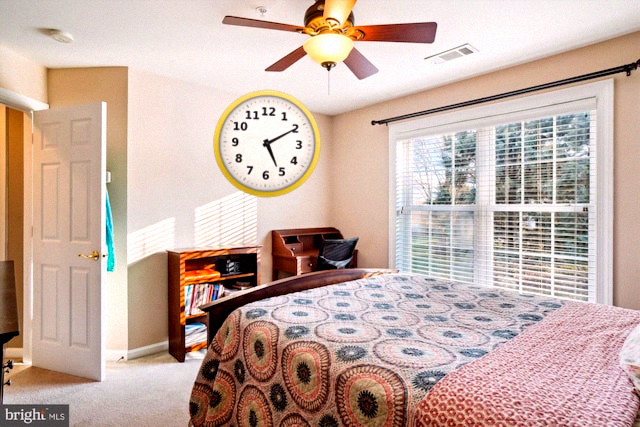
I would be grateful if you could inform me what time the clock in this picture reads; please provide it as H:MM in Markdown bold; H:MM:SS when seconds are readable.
**5:10**
